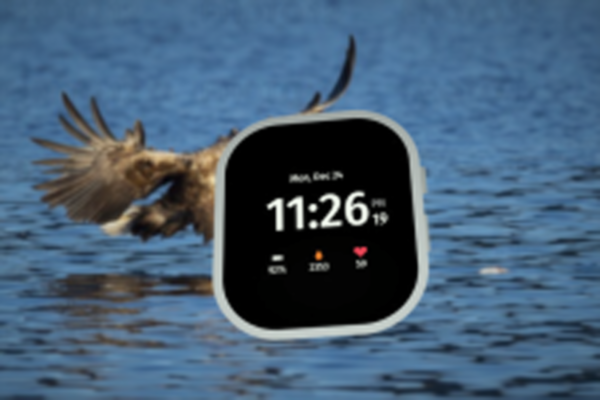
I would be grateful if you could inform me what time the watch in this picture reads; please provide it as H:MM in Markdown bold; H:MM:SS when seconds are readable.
**11:26**
